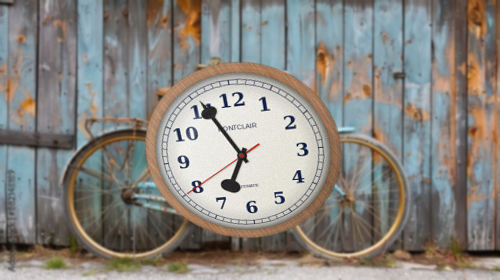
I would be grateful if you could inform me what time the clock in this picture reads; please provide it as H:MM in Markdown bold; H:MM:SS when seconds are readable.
**6:55:40**
